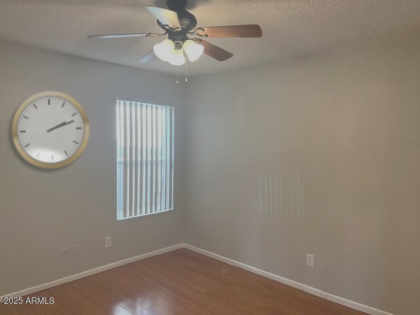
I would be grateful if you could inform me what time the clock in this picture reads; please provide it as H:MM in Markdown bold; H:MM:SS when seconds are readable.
**2:12**
